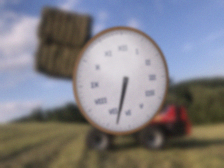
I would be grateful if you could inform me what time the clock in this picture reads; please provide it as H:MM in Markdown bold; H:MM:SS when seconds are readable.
**6:33**
